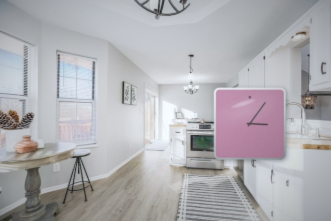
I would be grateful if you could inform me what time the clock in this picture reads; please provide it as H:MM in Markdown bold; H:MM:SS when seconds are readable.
**3:06**
